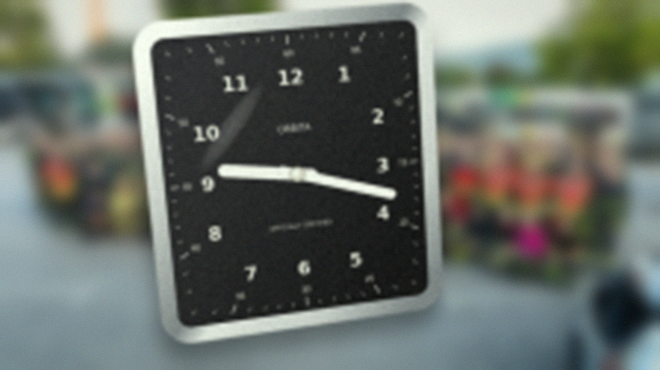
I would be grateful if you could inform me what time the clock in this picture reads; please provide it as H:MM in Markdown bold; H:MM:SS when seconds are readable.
**9:18**
